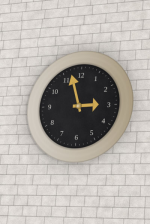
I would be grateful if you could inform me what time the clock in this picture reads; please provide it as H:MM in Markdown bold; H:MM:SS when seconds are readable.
**2:57**
